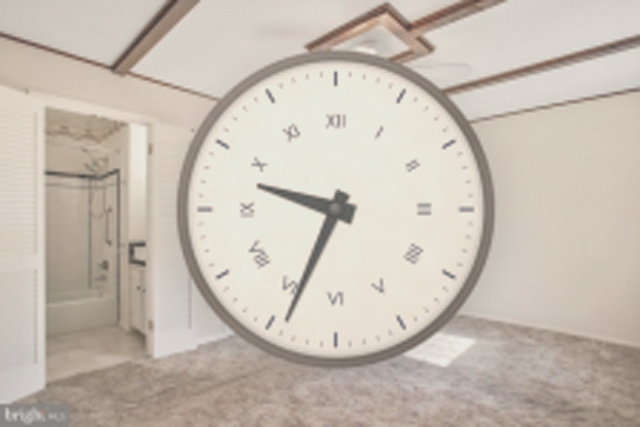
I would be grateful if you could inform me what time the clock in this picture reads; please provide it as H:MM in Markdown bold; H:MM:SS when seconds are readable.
**9:34**
